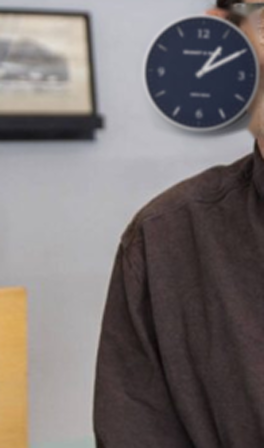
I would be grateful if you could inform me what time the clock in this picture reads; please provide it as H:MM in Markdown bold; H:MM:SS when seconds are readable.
**1:10**
